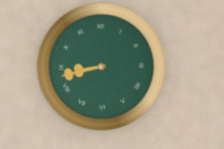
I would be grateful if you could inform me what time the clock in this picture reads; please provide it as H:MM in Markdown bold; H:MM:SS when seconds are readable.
**8:43**
